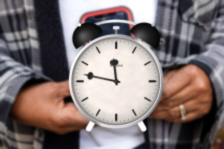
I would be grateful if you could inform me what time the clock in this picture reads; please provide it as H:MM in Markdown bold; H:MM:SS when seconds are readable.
**11:47**
